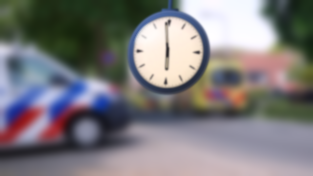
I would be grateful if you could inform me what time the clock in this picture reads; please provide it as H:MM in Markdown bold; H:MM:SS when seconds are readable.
**5:59**
